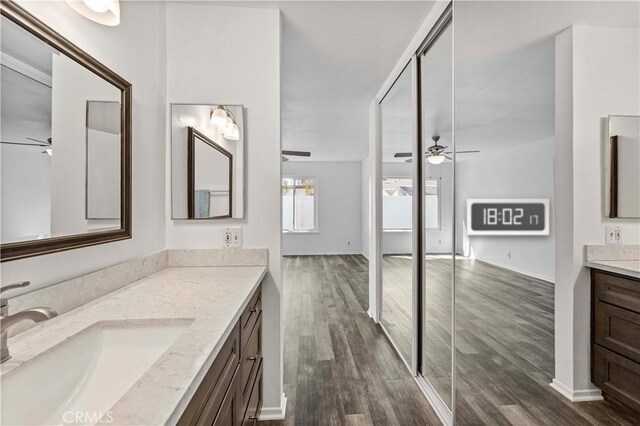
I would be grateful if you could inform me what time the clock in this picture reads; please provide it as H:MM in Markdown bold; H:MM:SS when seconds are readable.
**18:02**
